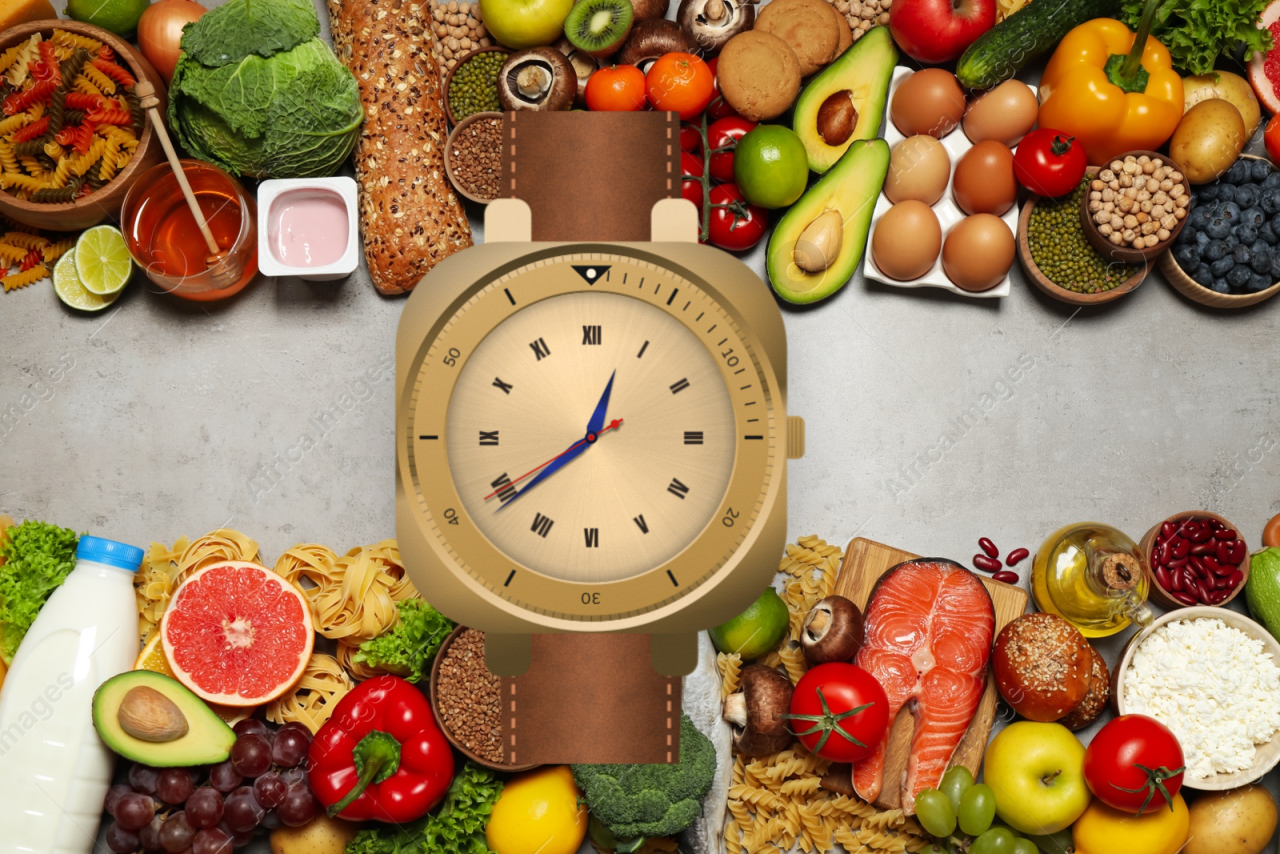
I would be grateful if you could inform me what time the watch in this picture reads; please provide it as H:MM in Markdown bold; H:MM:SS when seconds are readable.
**12:38:40**
